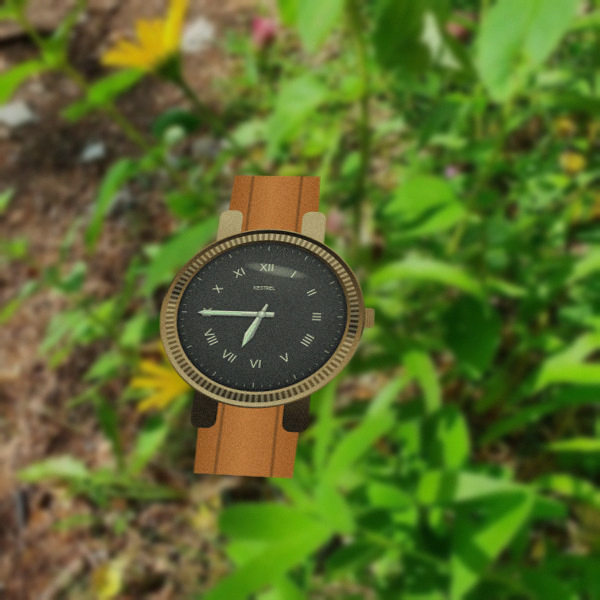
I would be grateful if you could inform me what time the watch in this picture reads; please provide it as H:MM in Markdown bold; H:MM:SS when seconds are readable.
**6:45**
